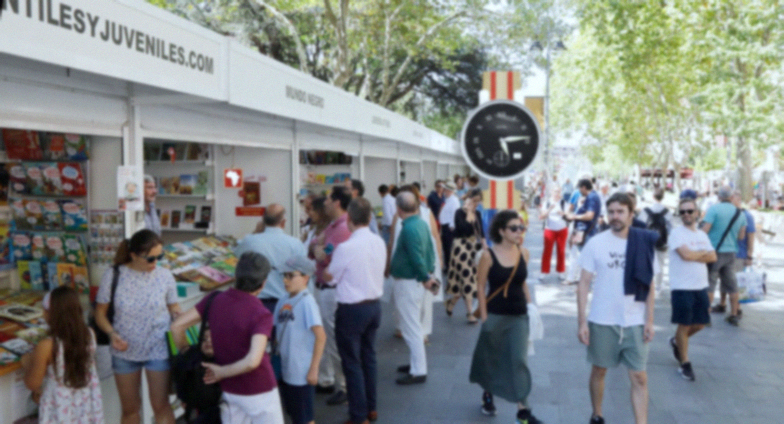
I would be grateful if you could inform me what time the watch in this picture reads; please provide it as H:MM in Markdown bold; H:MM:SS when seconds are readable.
**5:14**
